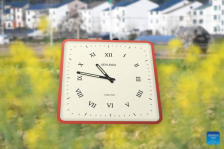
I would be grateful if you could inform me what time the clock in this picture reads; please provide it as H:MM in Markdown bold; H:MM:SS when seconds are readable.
**10:47**
